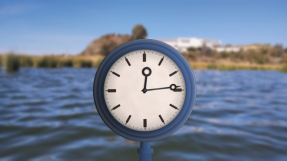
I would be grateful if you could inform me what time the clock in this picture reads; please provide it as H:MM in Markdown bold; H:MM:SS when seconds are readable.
**12:14**
